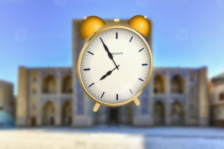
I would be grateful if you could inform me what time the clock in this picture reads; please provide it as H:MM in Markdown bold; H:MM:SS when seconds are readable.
**7:55**
